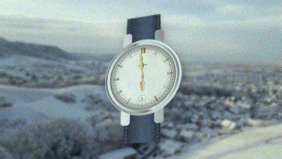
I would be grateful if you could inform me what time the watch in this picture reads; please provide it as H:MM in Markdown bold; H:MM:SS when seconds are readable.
**5:59**
